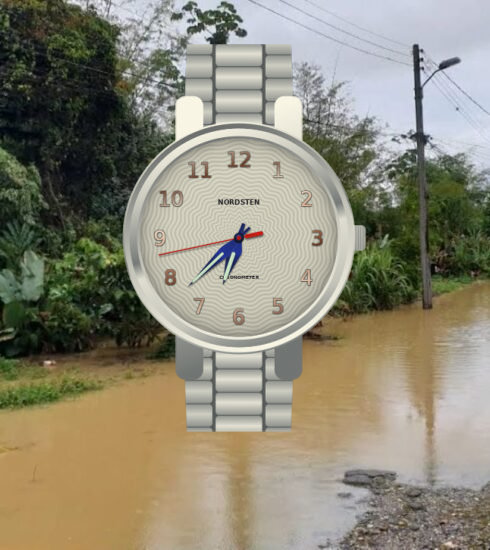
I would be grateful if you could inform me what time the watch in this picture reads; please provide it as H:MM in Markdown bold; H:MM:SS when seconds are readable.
**6:37:43**
